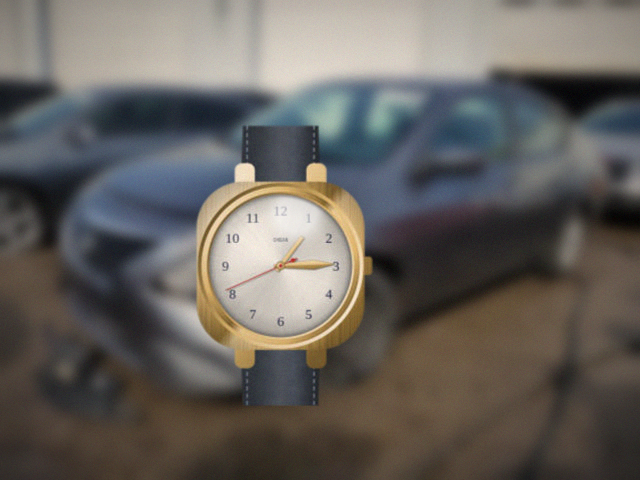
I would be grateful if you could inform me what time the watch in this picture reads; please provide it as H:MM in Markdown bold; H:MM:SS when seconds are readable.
**1:14:41**
